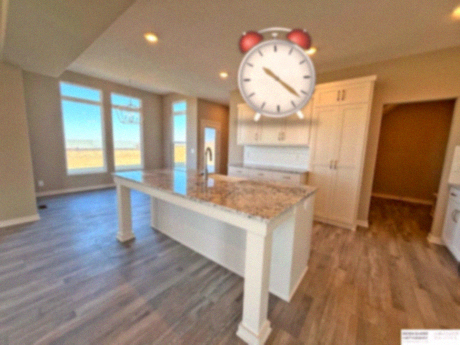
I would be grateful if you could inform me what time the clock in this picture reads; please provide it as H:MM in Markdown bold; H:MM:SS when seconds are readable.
**10:22**
